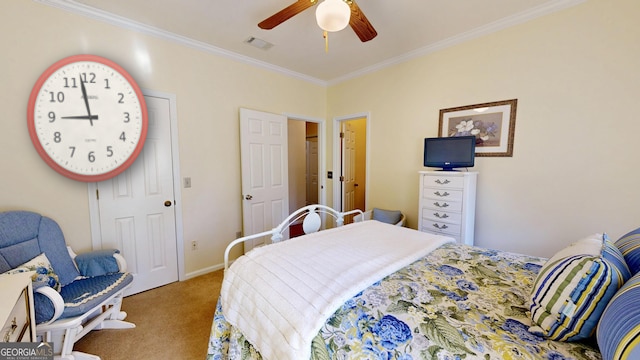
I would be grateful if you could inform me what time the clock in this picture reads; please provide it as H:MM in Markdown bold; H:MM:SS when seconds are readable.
**8:58**
